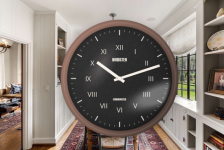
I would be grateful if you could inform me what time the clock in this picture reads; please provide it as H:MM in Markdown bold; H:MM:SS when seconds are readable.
**10:12**
